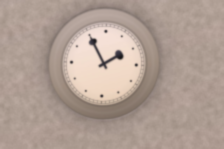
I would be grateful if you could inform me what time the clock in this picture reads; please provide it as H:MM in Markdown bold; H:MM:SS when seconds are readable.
**1:55**
